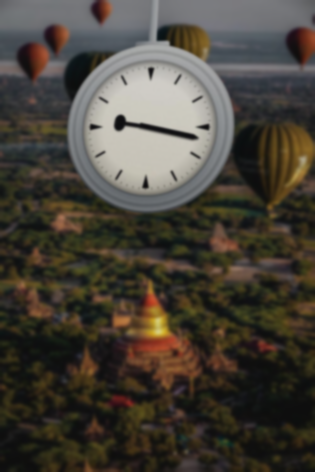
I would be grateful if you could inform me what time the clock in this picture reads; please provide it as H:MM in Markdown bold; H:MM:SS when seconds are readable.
**9:17**
